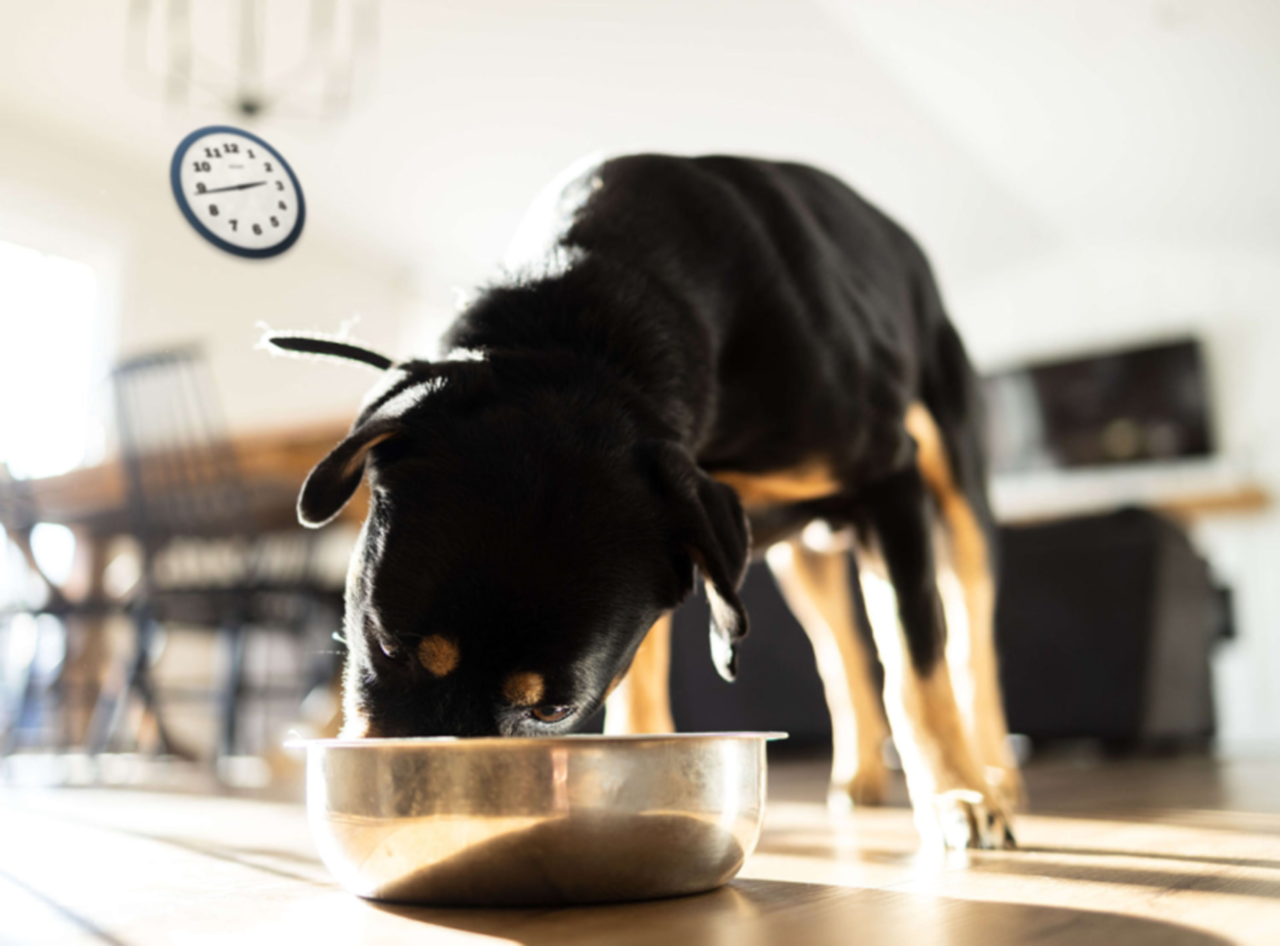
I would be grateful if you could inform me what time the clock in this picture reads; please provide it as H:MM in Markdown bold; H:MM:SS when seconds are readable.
**2:44**
